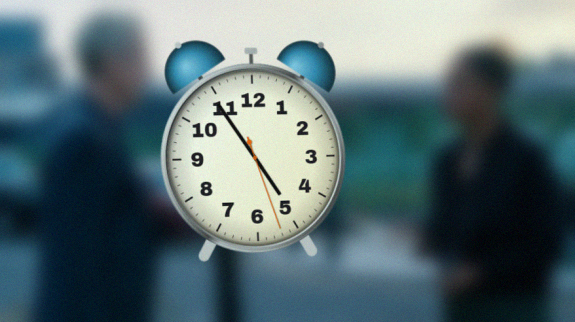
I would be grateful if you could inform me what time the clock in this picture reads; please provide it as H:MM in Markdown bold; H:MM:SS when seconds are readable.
**4:54:27**
